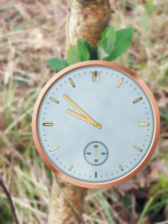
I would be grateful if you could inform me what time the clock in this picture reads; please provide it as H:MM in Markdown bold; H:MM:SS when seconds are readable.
**9:52**
